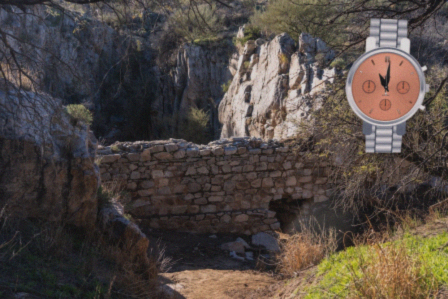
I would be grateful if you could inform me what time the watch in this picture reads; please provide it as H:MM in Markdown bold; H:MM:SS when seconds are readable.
**11:01**
